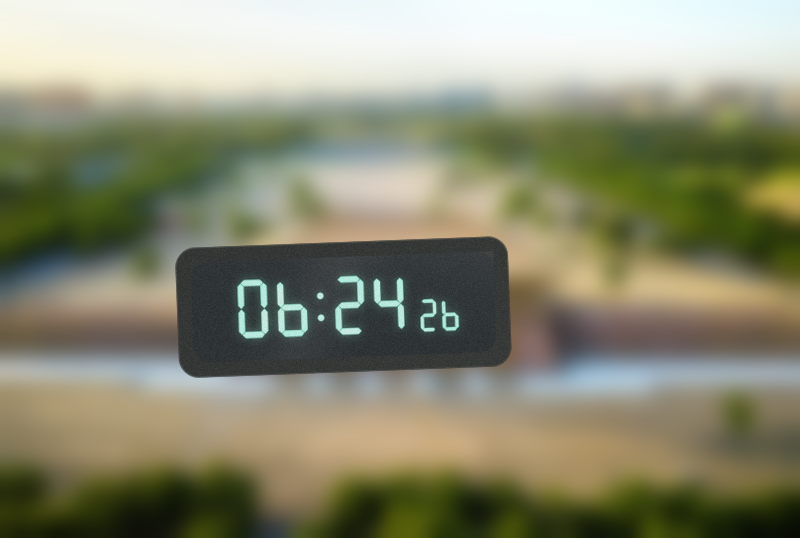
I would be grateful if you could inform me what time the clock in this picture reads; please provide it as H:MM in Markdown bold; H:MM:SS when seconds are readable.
**6:24:26**
